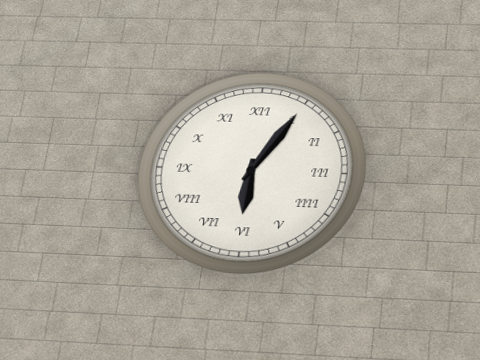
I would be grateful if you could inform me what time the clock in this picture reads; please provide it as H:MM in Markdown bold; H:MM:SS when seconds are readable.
**6:05**
